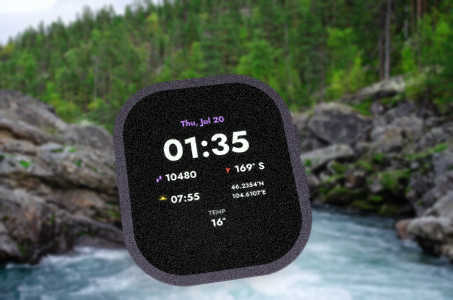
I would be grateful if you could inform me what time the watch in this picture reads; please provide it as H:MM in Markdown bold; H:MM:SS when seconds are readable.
**1:35**
